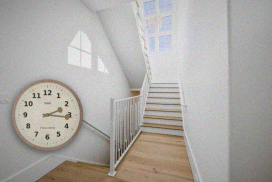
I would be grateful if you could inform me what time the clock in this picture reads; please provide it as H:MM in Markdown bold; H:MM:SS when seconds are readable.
**2:16**
